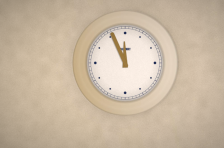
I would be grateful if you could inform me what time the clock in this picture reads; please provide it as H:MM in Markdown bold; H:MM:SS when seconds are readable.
**11:56**
